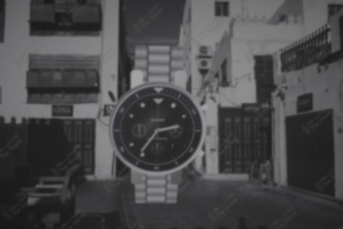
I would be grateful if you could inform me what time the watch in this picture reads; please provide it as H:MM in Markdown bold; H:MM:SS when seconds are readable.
**2:36**
